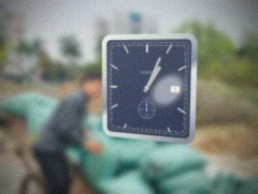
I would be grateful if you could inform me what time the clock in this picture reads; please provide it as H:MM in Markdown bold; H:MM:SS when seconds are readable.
**1:04**
